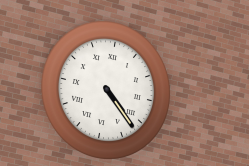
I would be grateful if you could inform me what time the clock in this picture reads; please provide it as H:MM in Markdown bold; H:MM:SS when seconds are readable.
**4:22**
